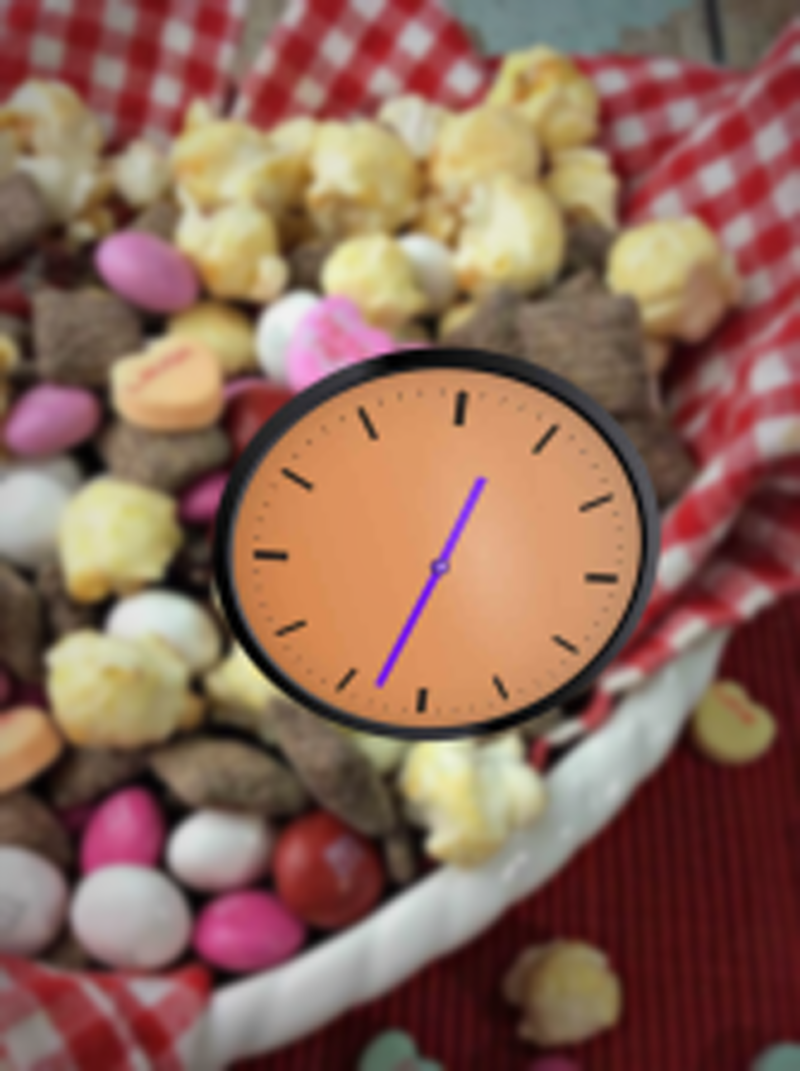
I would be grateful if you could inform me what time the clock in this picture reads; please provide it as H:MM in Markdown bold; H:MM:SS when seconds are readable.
**12:33**
